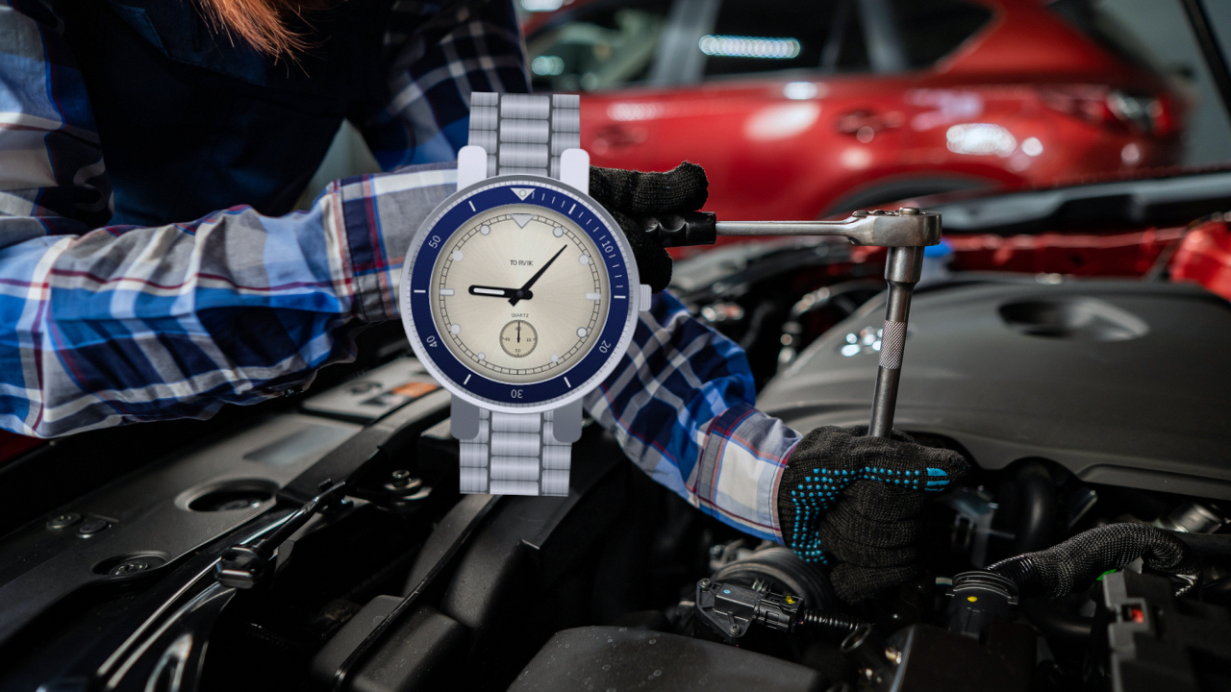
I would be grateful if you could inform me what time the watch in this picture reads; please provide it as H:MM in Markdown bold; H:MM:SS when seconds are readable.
**9:07**
